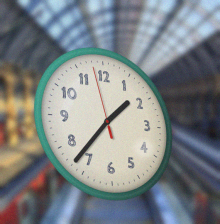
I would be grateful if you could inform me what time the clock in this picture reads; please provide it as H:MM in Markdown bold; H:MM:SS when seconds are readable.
**1:36:58**
